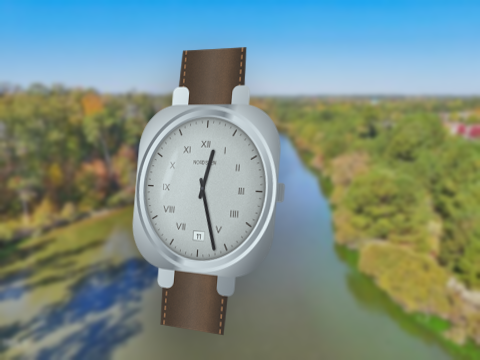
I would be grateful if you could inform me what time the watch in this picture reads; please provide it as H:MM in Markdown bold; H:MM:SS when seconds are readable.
**12:27**
